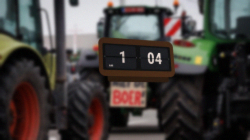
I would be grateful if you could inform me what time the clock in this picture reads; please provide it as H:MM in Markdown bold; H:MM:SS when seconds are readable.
**1:04**
